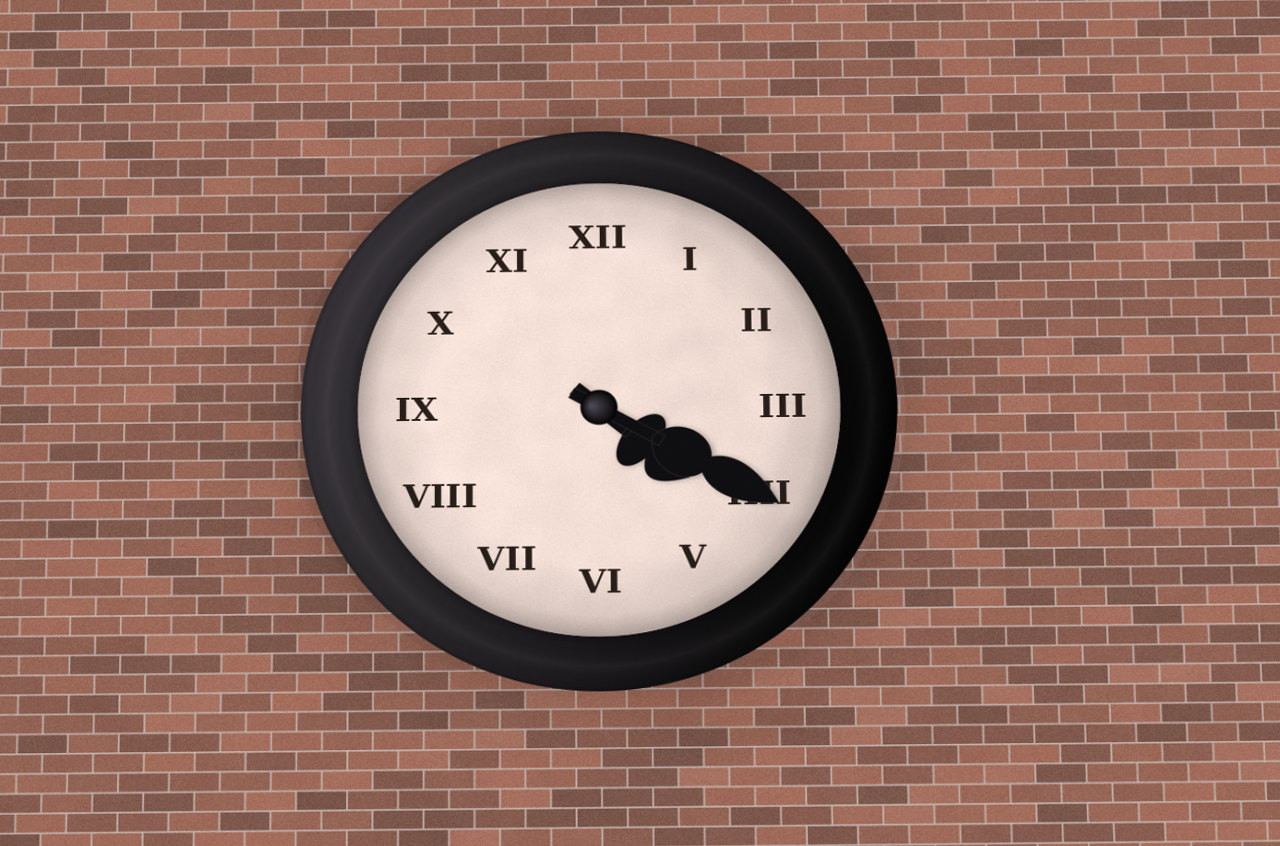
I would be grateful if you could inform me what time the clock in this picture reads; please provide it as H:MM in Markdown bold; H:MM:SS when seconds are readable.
**4:20**
